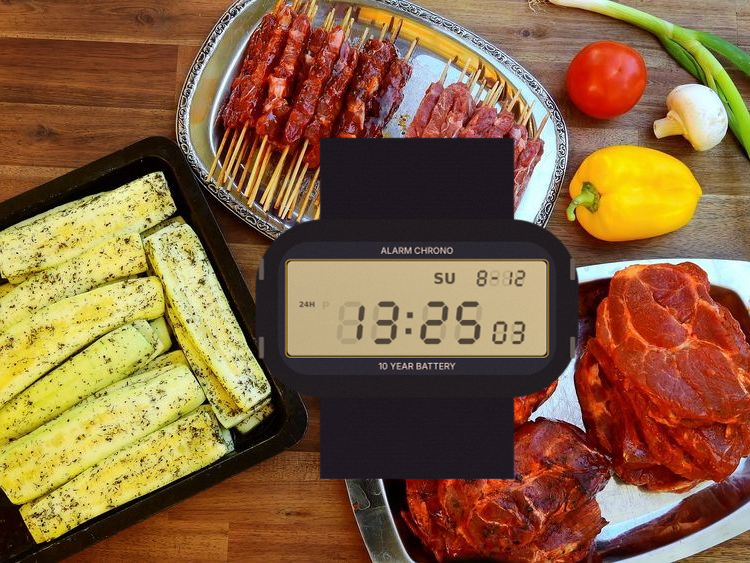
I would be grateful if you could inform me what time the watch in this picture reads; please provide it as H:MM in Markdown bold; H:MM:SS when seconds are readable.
**13:25:03**
